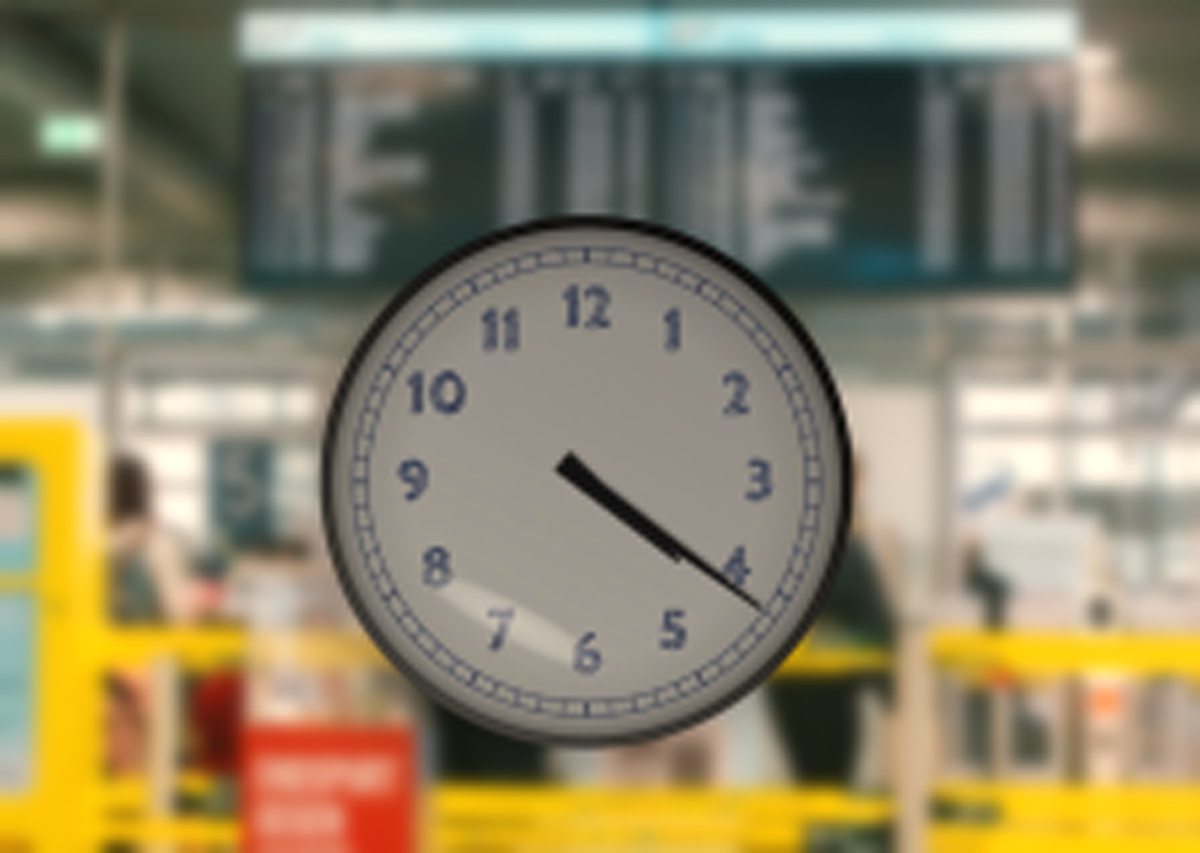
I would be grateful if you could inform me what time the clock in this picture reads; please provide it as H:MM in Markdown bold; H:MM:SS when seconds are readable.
**4:21**
